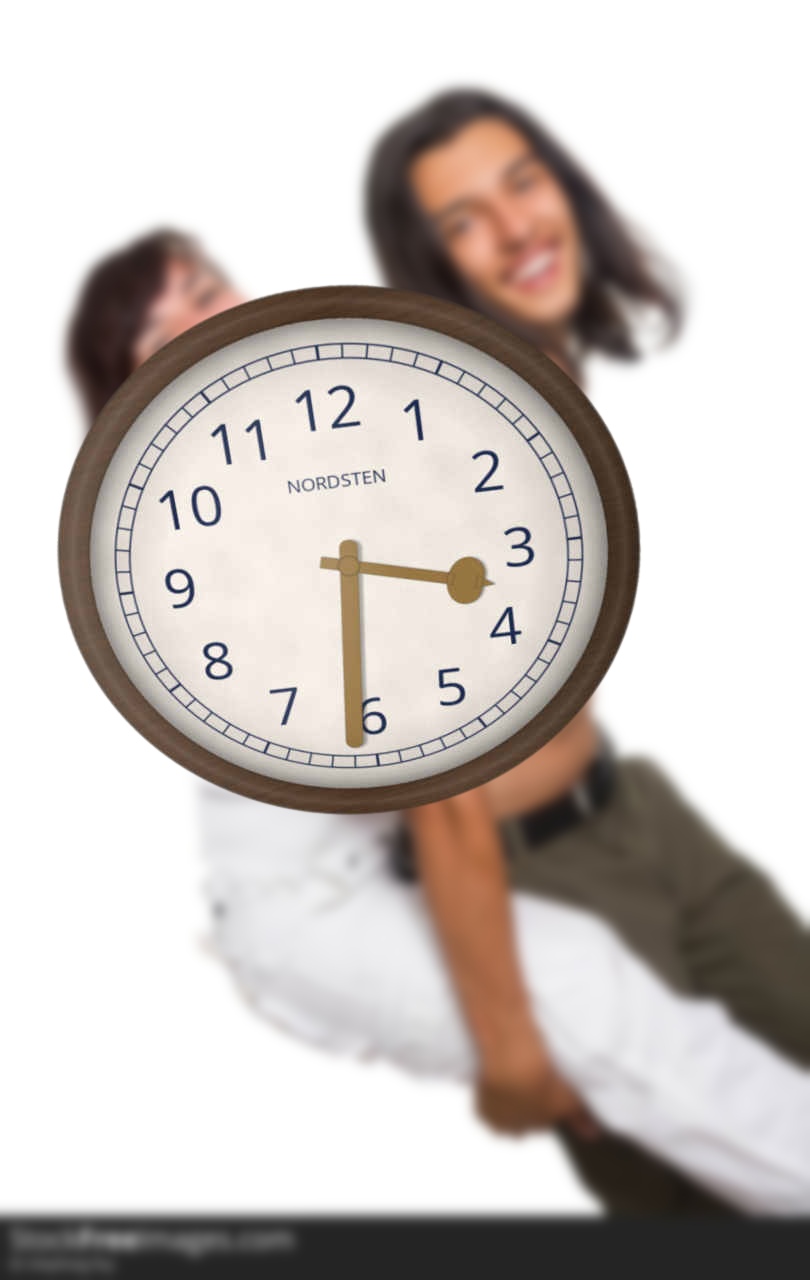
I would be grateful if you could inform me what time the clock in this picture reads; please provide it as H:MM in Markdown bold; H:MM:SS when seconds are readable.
**3:31**
